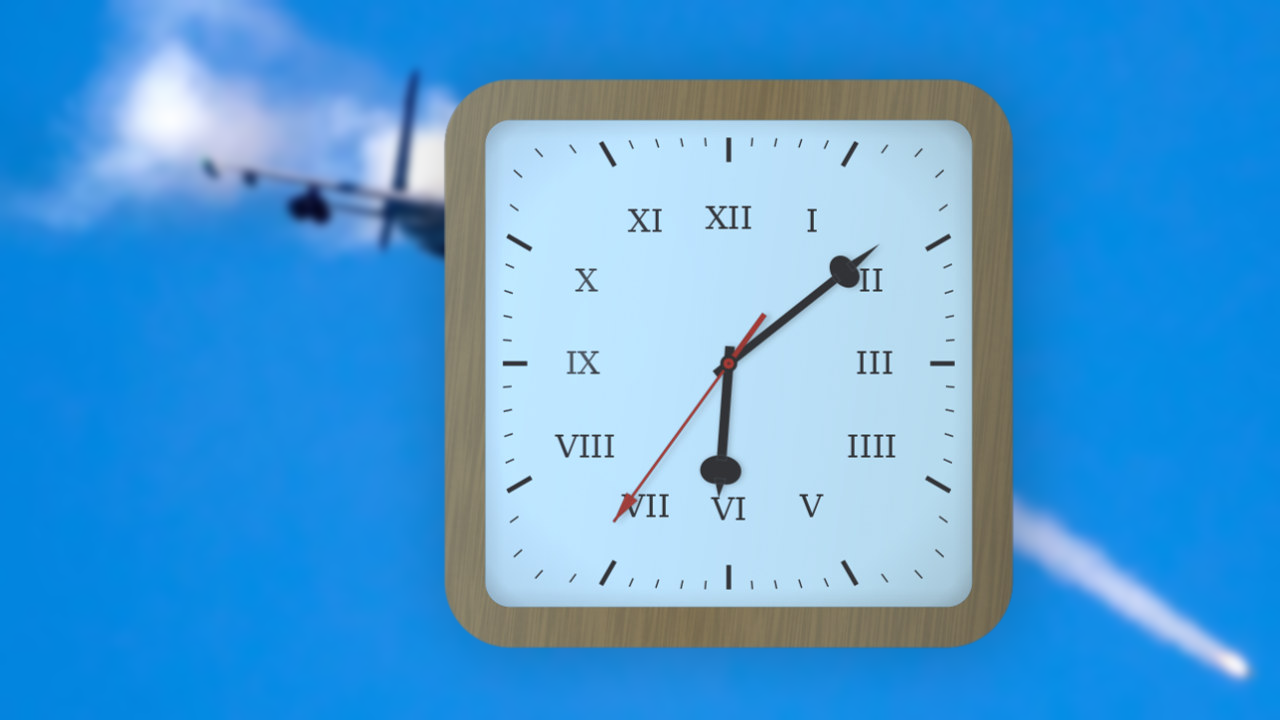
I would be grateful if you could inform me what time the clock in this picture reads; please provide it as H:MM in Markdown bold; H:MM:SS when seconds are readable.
**6:08:36**
